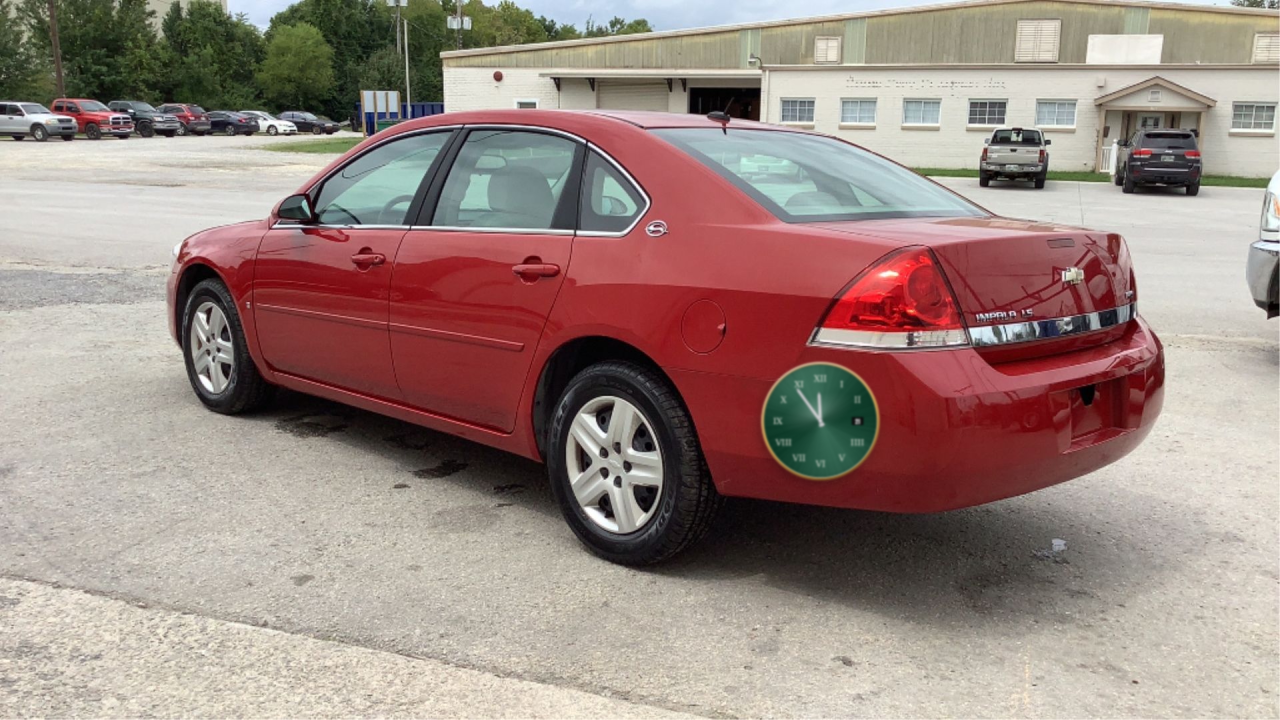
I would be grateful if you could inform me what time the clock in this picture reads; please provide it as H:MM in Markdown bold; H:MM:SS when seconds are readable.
**11:54**
